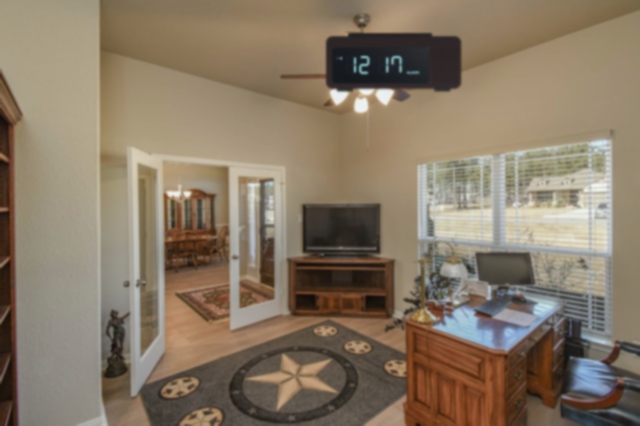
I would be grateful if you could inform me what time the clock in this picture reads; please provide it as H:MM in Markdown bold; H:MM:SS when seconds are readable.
**12:17**
